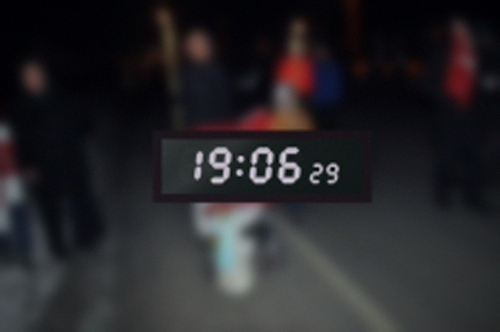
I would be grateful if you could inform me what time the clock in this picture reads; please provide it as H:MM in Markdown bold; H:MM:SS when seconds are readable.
**19:06:29**
